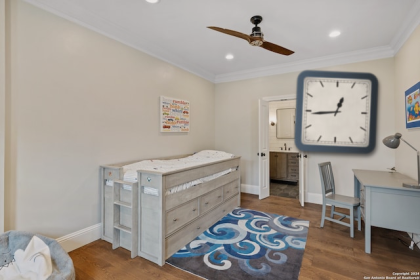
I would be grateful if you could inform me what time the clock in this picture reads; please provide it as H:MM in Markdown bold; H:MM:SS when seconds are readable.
**12:44**
